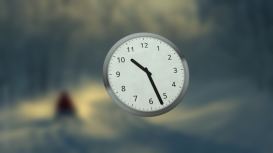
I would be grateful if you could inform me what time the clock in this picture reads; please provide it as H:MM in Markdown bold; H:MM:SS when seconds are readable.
**10:27**
